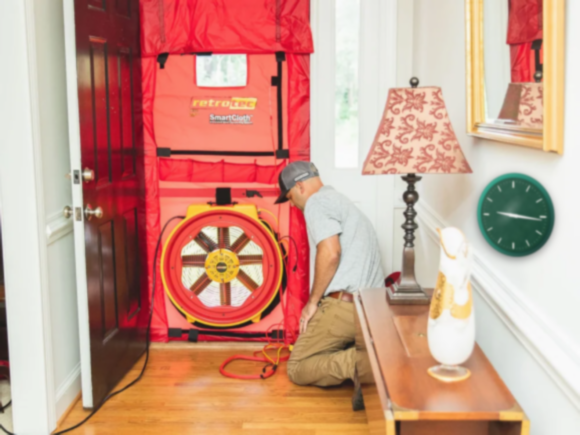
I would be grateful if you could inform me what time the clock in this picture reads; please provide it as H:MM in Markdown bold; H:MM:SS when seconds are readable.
**9:16**
